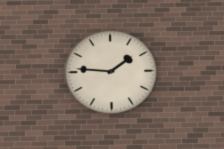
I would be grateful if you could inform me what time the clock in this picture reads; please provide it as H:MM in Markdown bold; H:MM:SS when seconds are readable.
**1:46**
